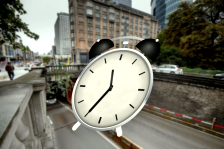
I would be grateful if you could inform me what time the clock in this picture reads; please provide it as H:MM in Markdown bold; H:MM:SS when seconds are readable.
**11:35**
